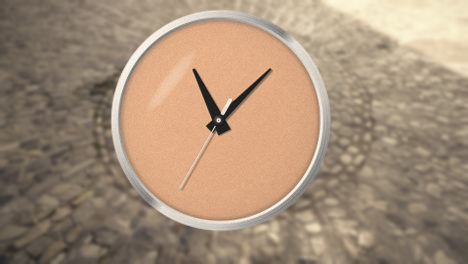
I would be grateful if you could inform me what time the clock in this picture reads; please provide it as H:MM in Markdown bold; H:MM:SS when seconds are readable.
**11:07:35**
